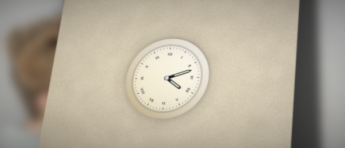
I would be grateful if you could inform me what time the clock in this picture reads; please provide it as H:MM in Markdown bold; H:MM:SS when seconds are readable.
**4:12**
